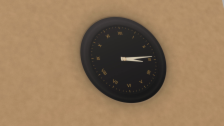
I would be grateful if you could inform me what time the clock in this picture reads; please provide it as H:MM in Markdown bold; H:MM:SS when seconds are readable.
**3:14**
